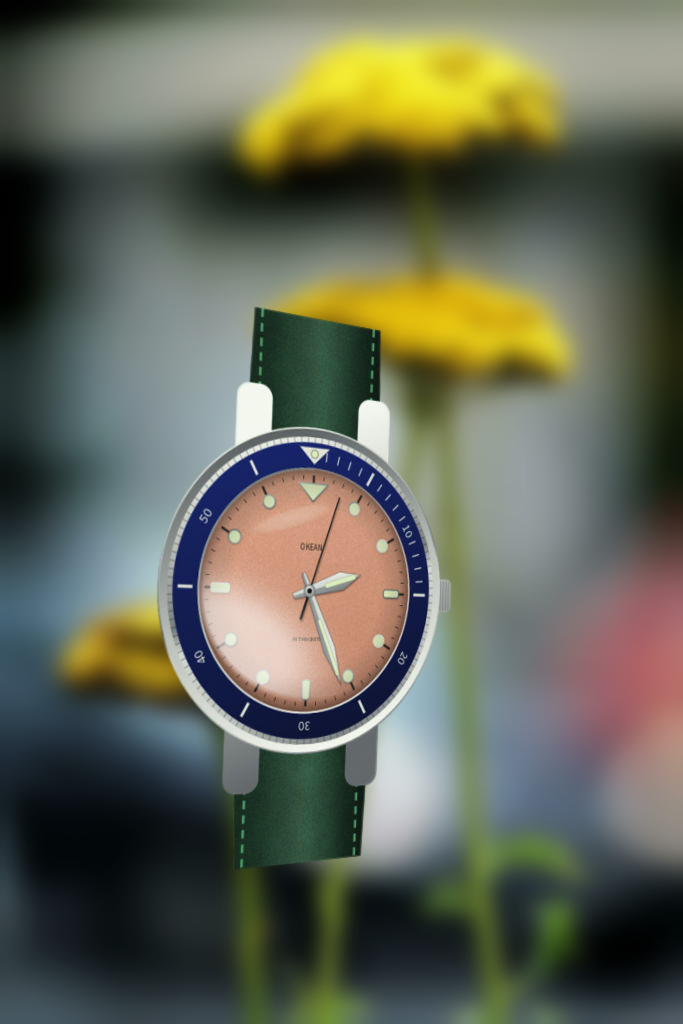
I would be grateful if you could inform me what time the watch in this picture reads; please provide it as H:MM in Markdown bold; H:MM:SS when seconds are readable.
**2:26:03**
